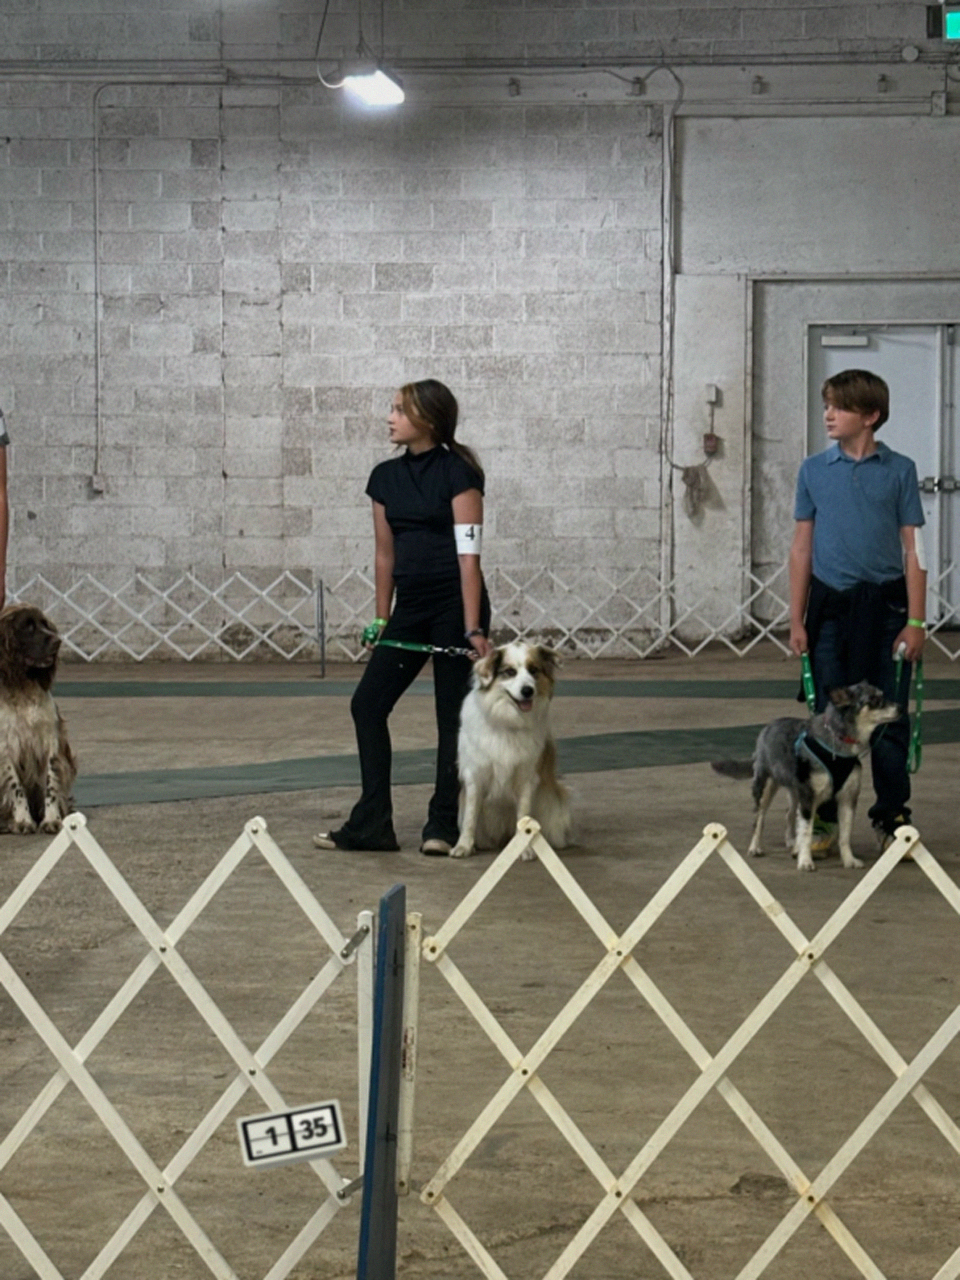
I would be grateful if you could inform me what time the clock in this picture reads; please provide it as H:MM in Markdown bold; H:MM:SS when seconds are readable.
**1:35**
